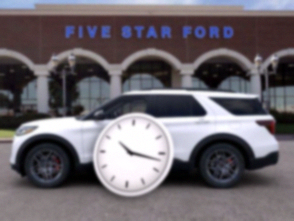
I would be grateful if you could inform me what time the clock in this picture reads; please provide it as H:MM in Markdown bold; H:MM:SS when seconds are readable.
**10:17**
